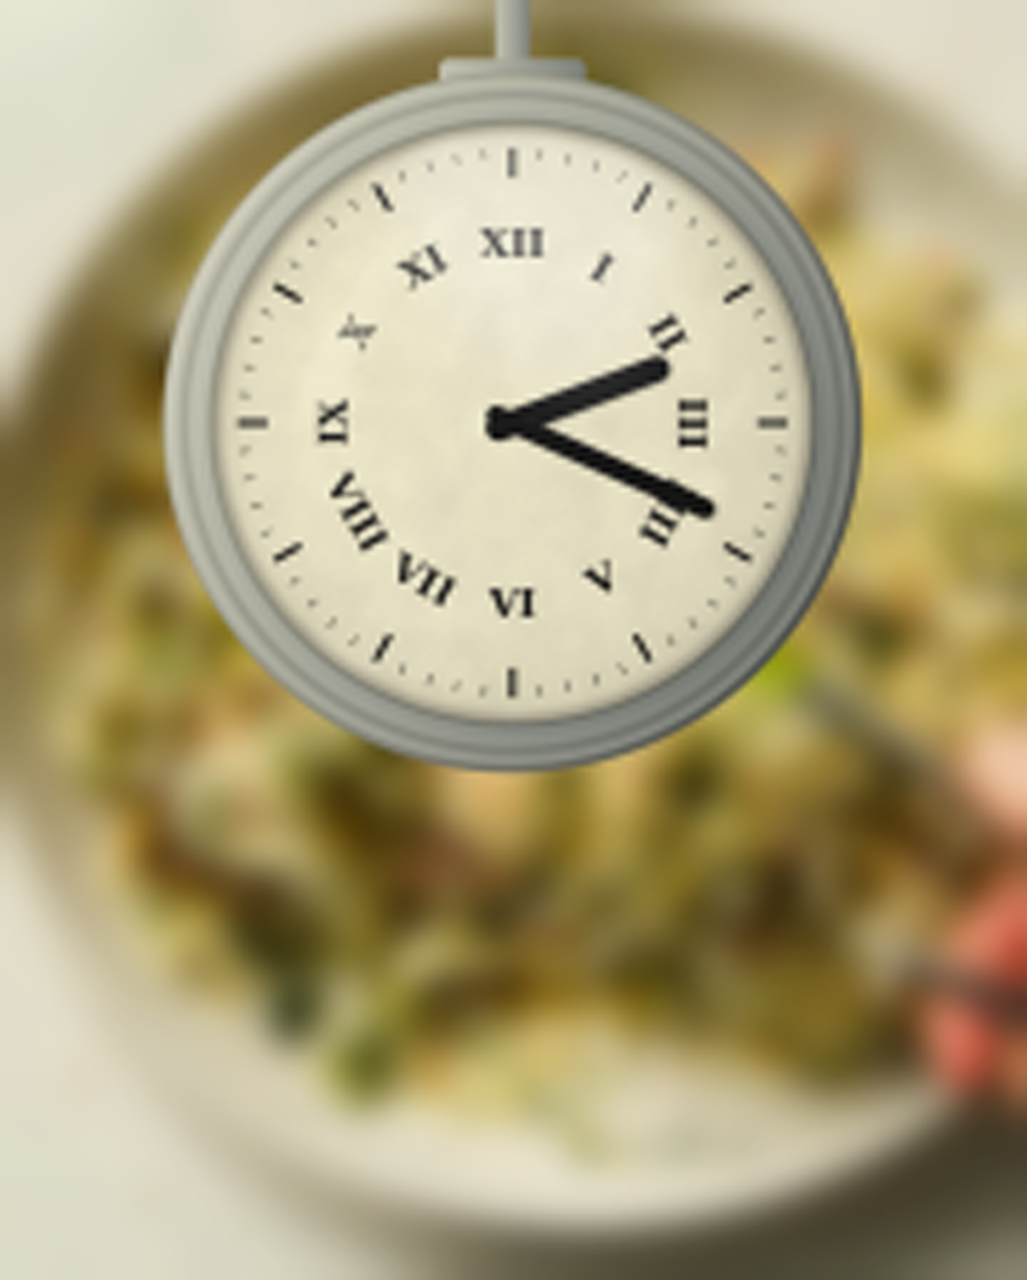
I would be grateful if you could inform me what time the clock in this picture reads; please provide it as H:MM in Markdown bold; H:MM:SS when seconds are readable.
**2:19**
